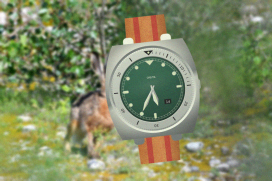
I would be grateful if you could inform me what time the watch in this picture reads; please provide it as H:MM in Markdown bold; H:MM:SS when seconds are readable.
**5:35**
